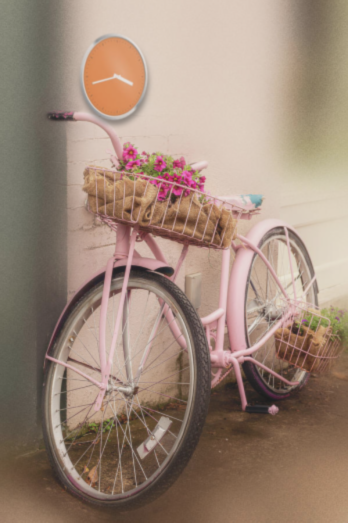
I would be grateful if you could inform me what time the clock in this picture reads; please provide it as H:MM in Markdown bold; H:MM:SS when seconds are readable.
**3:43**
